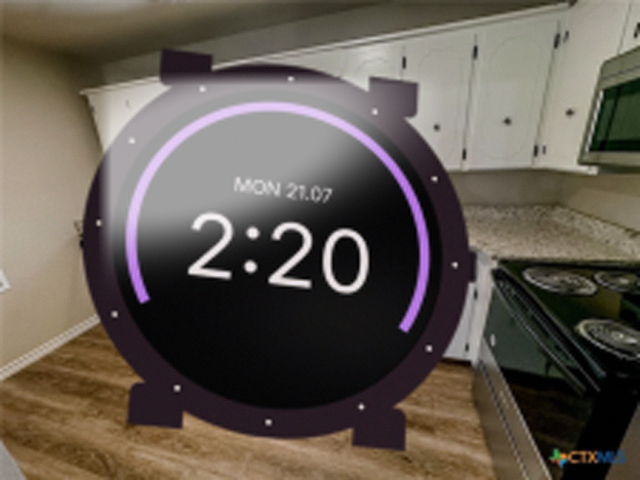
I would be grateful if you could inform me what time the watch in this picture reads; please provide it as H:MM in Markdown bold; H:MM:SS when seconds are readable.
**2:20**
